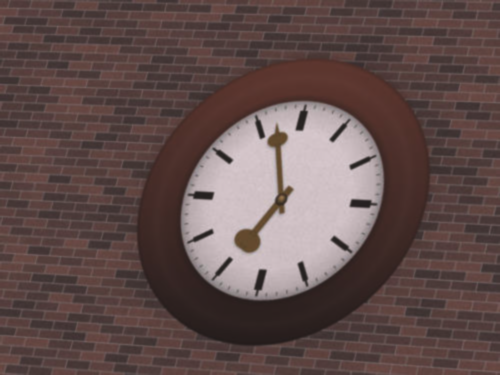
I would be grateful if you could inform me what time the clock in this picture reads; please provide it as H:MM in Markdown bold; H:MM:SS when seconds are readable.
**6:57**
